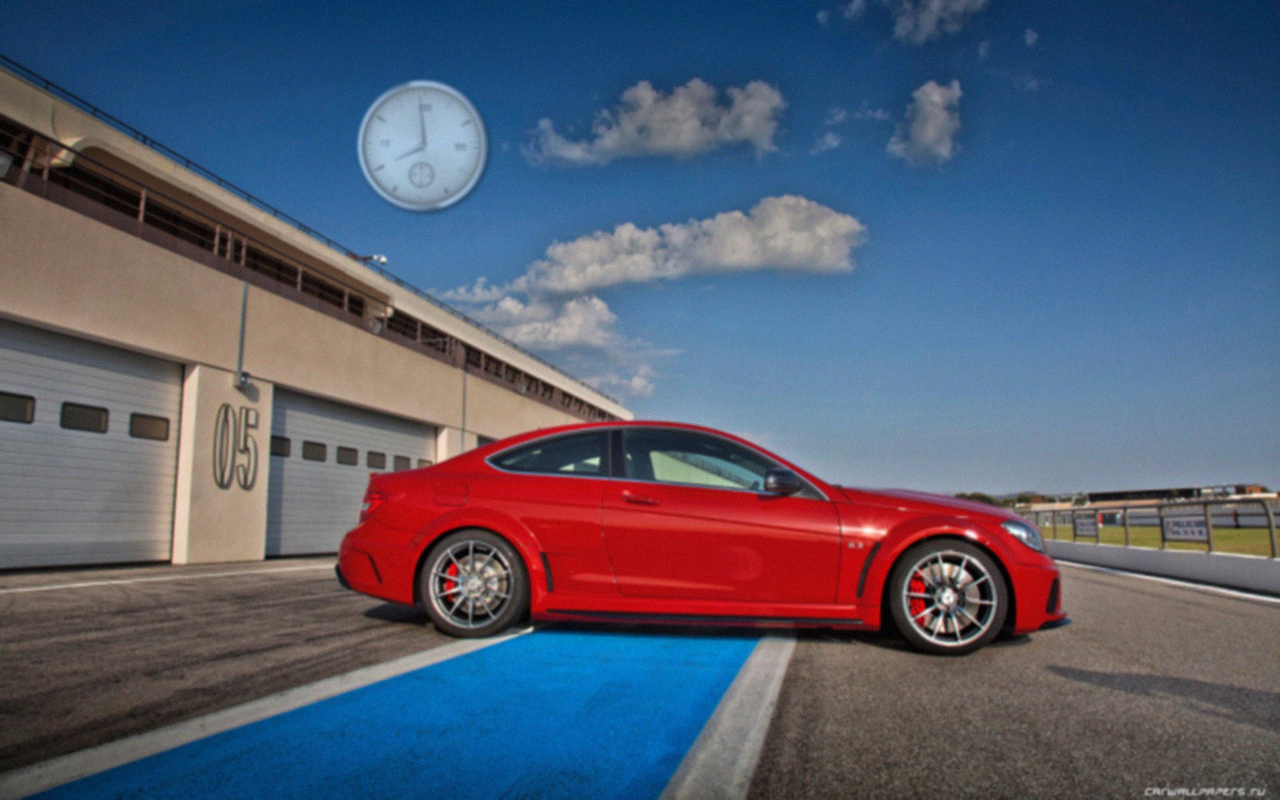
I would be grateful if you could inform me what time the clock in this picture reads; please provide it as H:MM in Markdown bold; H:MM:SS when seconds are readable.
**7:59**
